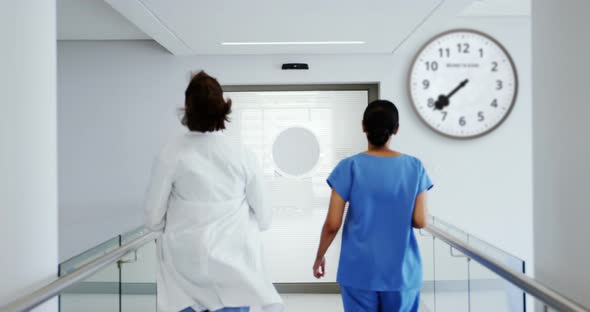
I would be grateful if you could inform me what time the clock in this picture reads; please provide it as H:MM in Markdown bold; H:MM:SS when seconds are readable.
**7:38**
